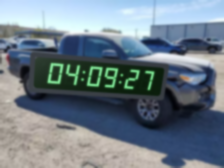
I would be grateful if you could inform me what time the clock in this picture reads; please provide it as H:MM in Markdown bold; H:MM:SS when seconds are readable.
**4:09:27**
